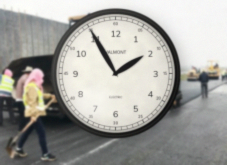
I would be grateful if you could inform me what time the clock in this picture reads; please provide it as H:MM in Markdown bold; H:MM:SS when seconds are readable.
**1:55**
